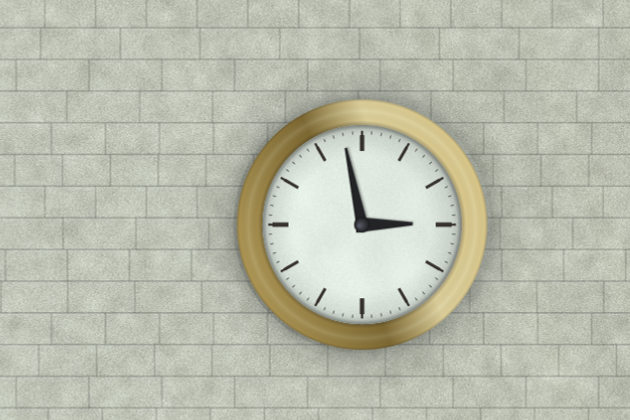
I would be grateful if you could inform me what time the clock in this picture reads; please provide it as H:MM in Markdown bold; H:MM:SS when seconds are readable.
**2:58**
